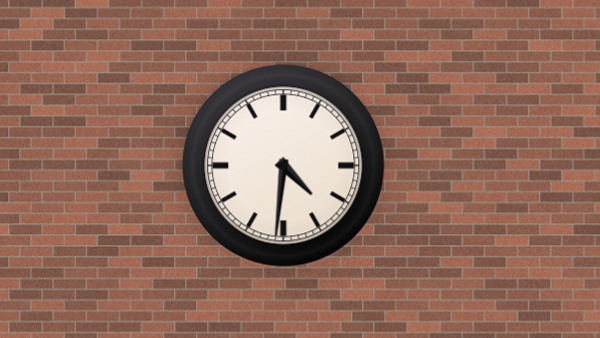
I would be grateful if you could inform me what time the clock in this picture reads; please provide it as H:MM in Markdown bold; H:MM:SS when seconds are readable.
**4:31**
